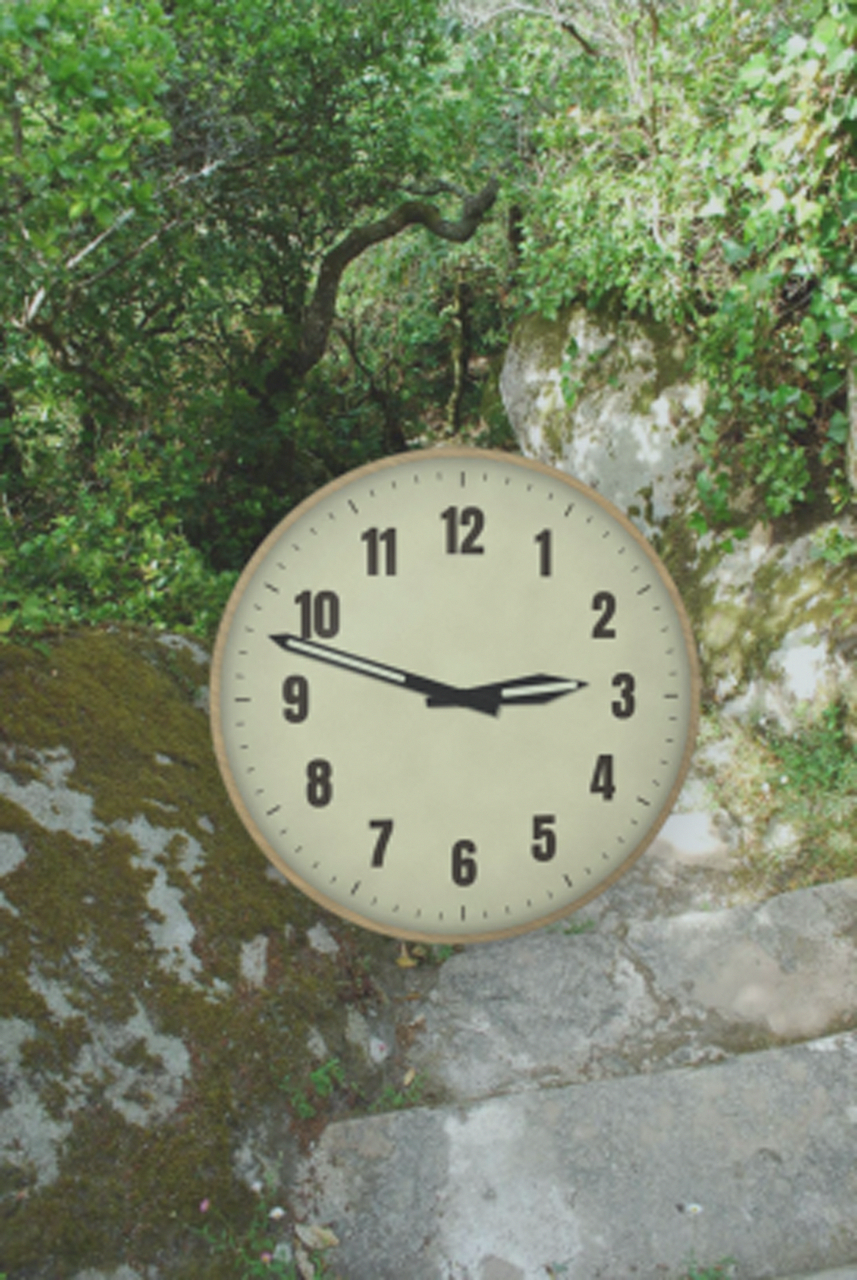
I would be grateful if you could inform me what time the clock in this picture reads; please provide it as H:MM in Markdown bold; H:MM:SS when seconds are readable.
**2:48**
